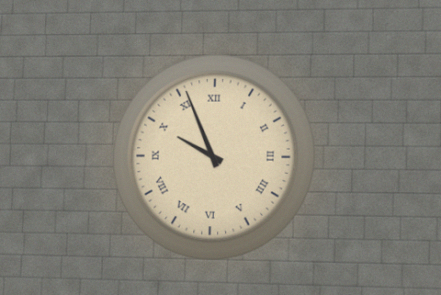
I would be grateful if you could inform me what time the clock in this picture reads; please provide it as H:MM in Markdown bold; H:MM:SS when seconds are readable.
**9:56**
